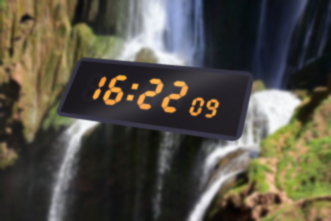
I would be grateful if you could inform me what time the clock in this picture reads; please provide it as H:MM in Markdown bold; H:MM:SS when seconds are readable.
**16:22:09**
